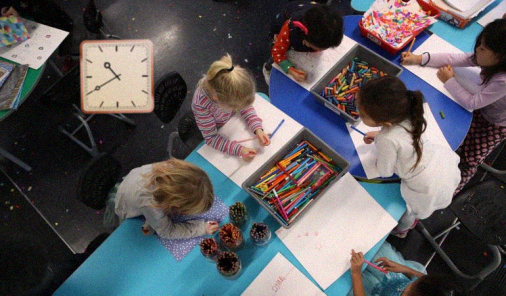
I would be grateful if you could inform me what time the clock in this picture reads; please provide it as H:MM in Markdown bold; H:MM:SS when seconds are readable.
**10:40**
